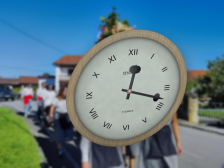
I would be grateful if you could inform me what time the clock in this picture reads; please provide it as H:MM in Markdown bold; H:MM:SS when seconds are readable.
**12:18**
